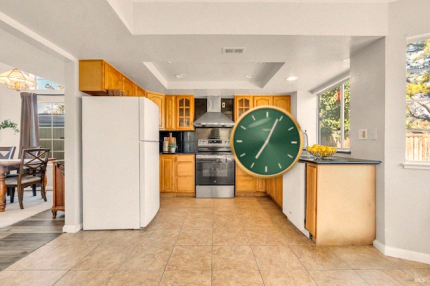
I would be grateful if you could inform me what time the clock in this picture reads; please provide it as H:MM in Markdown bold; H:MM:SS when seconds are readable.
**7:04**
